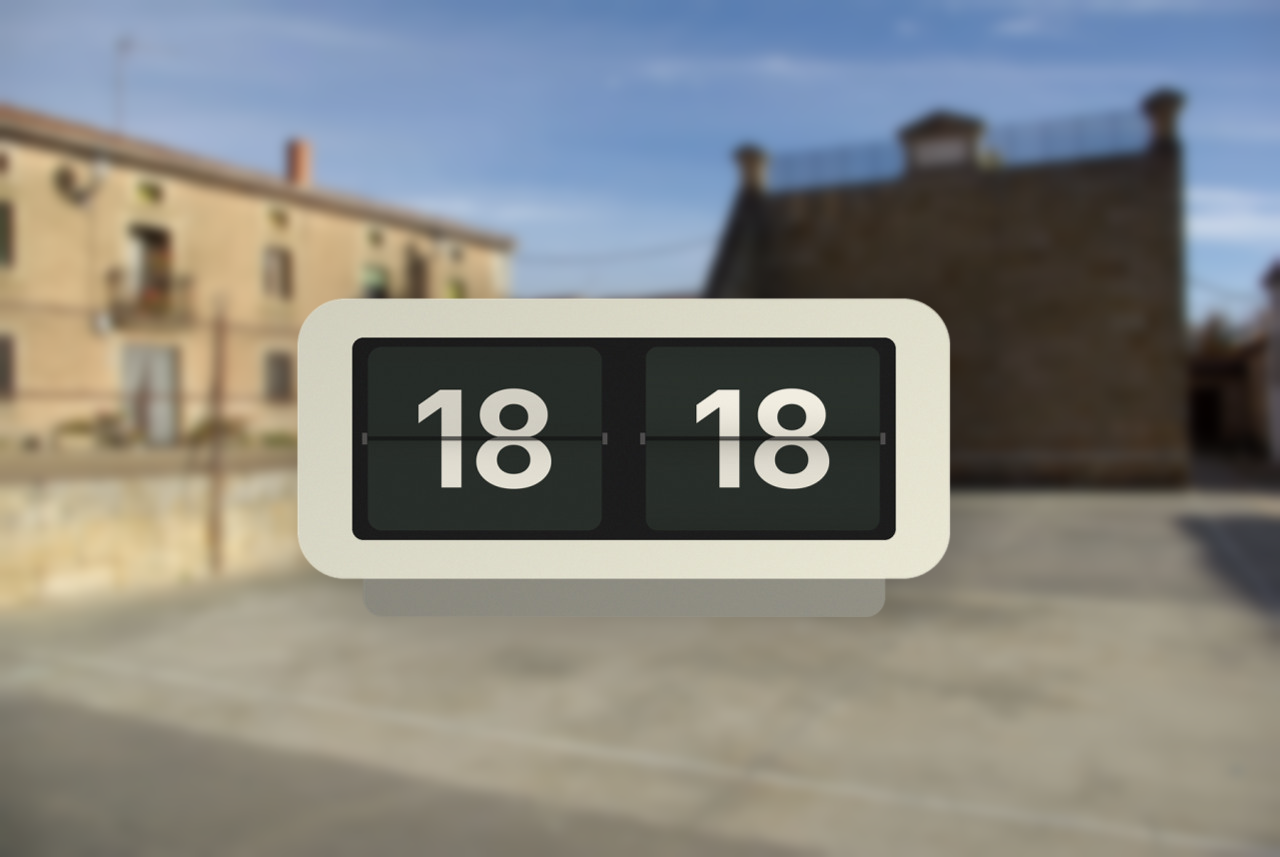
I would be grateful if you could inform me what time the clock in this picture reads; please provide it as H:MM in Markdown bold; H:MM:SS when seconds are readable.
**18:18**
